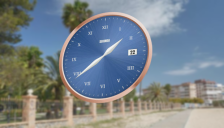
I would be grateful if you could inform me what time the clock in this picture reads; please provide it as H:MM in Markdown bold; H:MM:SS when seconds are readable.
**1:39**
